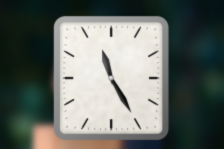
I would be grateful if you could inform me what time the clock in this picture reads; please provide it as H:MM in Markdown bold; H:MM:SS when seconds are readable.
**11:25**
